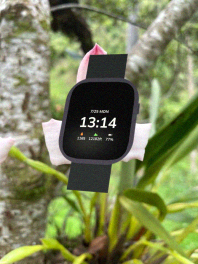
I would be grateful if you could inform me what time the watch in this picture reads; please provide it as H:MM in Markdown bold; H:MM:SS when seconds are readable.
**13:14**
